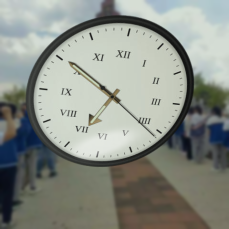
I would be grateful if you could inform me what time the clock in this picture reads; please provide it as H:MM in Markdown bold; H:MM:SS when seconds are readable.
**6:50:21**
